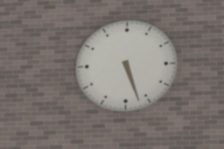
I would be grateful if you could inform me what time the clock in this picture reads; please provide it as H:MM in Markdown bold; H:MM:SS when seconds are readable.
**5:27**
